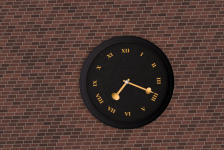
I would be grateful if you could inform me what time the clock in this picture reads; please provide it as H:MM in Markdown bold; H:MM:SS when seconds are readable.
**7:19**
